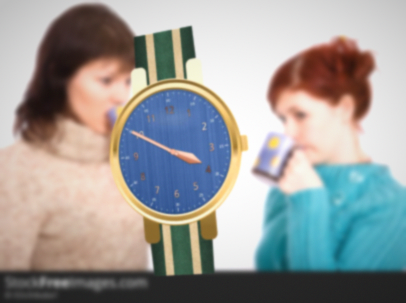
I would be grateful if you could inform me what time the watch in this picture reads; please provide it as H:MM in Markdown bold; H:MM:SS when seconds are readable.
**3:50**
